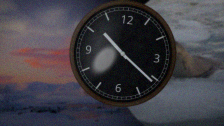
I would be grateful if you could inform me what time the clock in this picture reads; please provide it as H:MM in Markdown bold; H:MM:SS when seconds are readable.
**10:21**
